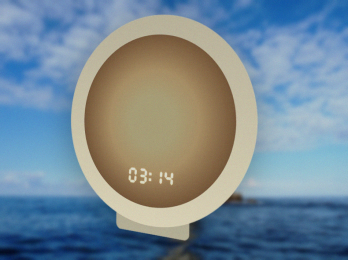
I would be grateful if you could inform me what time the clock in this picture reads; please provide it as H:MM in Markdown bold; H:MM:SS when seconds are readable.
**3:14**
